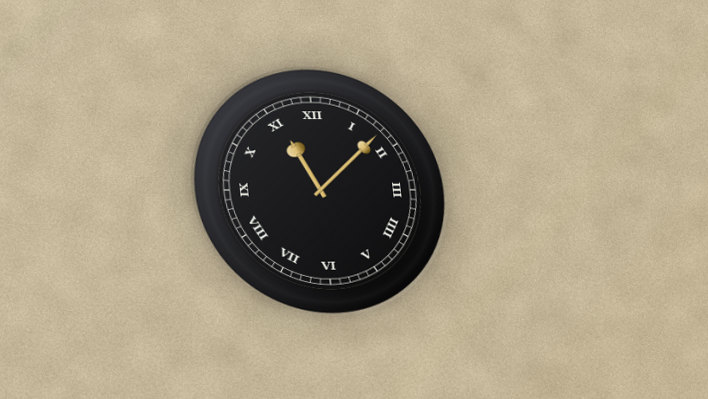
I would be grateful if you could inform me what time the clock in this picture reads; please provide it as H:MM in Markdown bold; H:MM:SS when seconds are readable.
**11:08**
